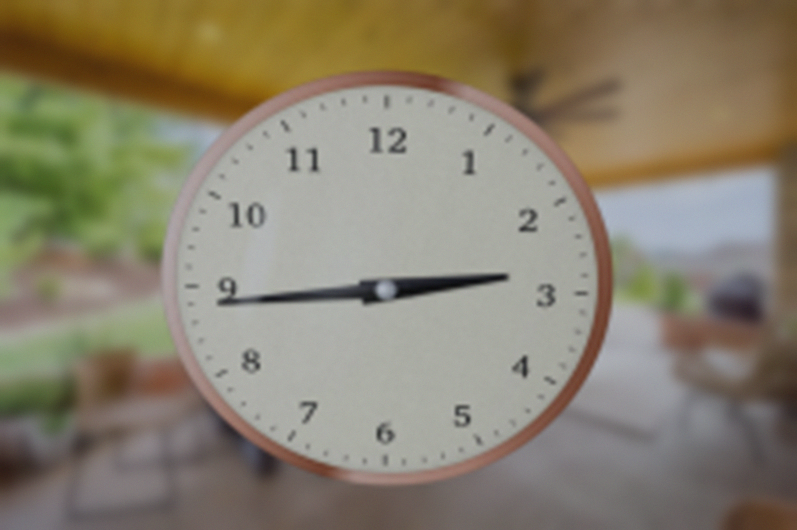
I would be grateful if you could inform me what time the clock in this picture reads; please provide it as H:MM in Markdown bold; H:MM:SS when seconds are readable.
**2:44**
